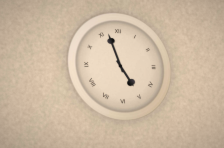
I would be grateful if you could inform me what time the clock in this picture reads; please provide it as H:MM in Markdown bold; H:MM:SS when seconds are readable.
**4:57**
